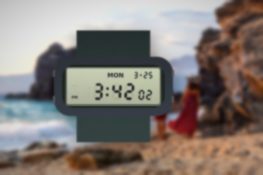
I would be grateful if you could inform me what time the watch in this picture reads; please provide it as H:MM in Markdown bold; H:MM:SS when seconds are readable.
**3:42:02**
